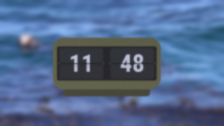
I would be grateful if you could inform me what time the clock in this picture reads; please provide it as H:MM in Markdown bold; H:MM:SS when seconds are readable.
**11:48**
